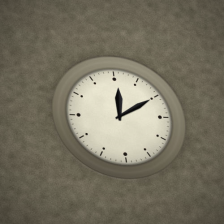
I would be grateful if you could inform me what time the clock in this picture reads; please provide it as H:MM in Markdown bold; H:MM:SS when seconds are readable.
**12:10**
